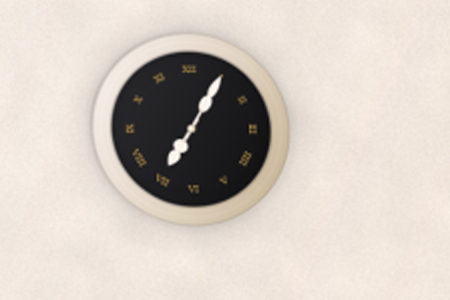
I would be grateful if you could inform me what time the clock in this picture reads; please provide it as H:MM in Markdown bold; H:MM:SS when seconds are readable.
**7:05**
